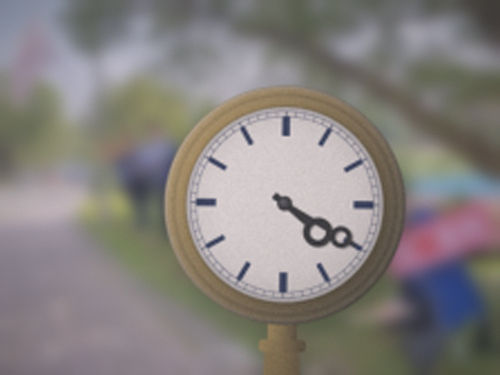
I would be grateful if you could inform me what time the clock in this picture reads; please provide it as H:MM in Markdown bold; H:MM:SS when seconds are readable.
**4:20**
